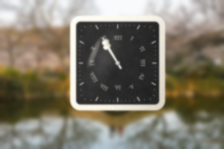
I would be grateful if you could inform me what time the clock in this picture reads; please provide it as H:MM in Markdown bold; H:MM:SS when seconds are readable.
**10:55**
